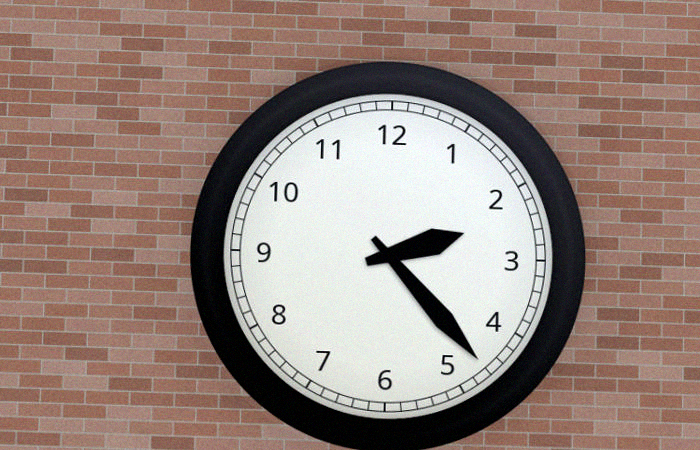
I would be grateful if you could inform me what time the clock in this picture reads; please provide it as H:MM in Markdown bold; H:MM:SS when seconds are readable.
**2:23**
